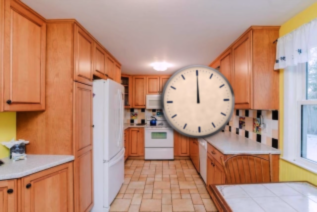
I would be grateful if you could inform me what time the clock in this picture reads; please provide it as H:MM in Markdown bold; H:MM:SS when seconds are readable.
**12:00**
